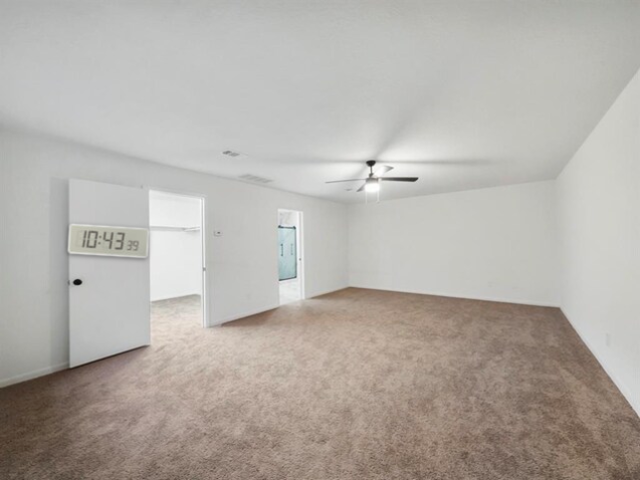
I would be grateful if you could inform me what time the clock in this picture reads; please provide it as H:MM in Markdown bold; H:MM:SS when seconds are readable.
**10:43:39**
